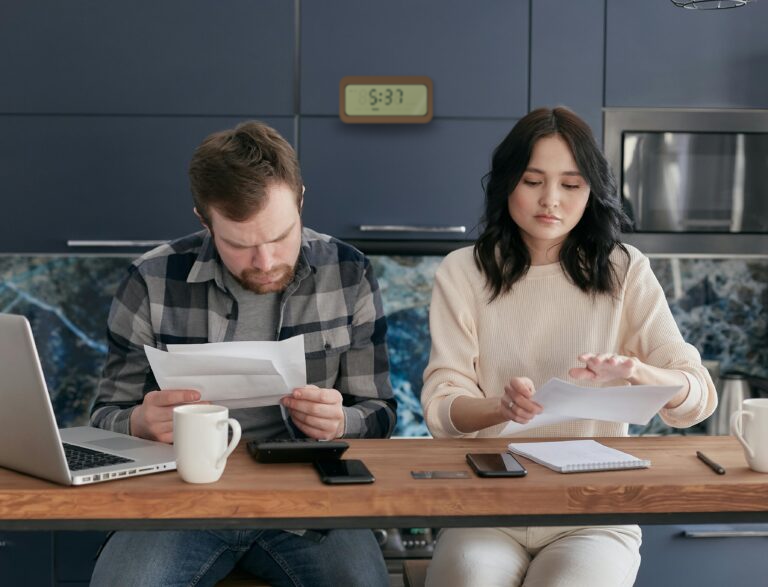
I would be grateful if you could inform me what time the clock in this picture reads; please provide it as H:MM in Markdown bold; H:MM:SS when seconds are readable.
**5:37**
